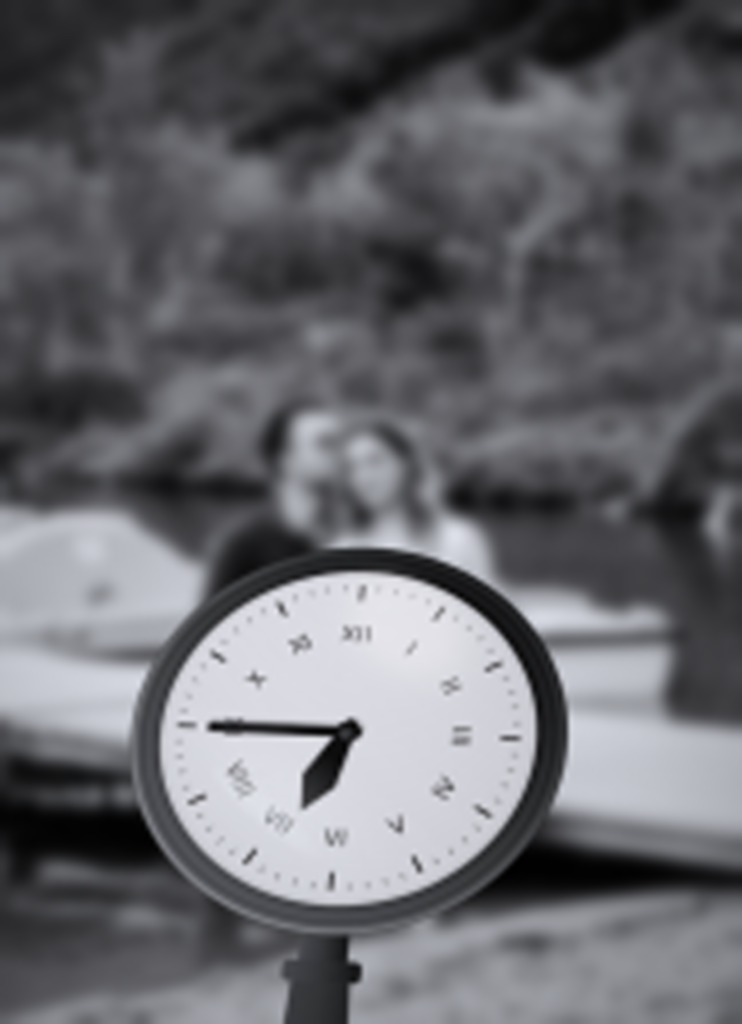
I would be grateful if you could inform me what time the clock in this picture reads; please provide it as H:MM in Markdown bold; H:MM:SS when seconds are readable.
**6:45**
